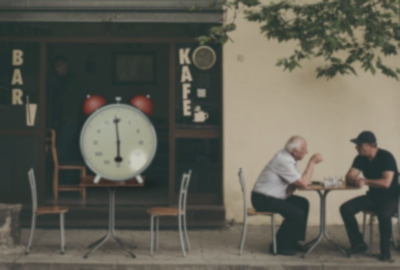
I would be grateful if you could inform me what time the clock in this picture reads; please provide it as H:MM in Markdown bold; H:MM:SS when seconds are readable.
**5:59**
